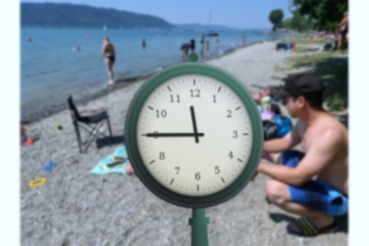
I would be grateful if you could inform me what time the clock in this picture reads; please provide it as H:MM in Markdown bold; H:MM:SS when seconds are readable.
**11:45**
